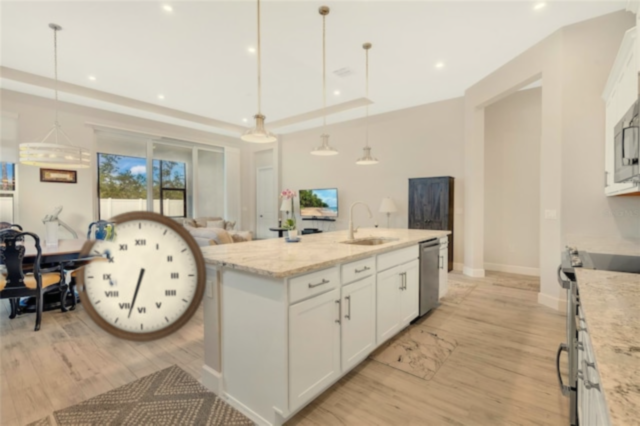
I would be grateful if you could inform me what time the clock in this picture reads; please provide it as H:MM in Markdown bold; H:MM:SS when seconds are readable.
**6:33**
